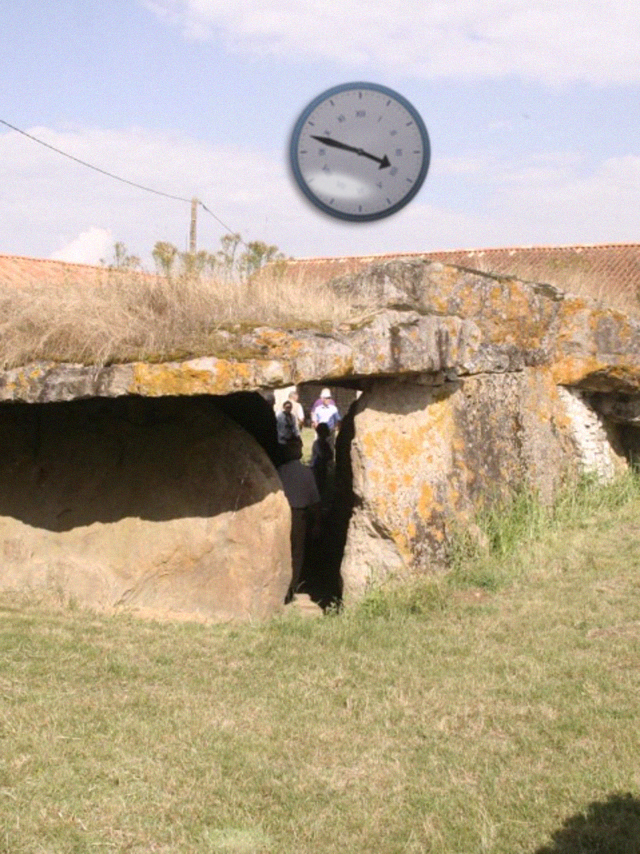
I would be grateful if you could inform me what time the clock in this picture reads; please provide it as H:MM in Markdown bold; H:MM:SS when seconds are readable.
**3:48**
